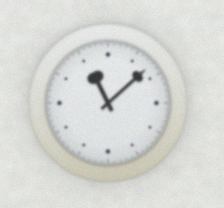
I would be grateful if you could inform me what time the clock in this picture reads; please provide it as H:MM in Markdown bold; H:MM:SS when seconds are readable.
**11:08**
